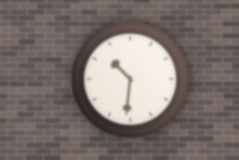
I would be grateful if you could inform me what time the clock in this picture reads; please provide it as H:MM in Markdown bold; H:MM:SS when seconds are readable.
**10:31**
